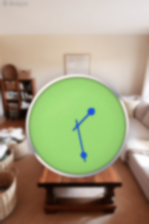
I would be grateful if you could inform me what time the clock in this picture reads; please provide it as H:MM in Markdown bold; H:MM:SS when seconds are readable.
**1:28**
